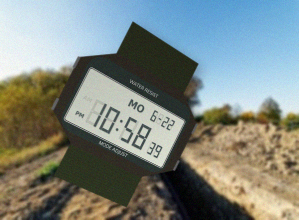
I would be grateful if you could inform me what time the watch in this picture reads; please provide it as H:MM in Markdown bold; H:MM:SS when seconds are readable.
**10:58:39**
